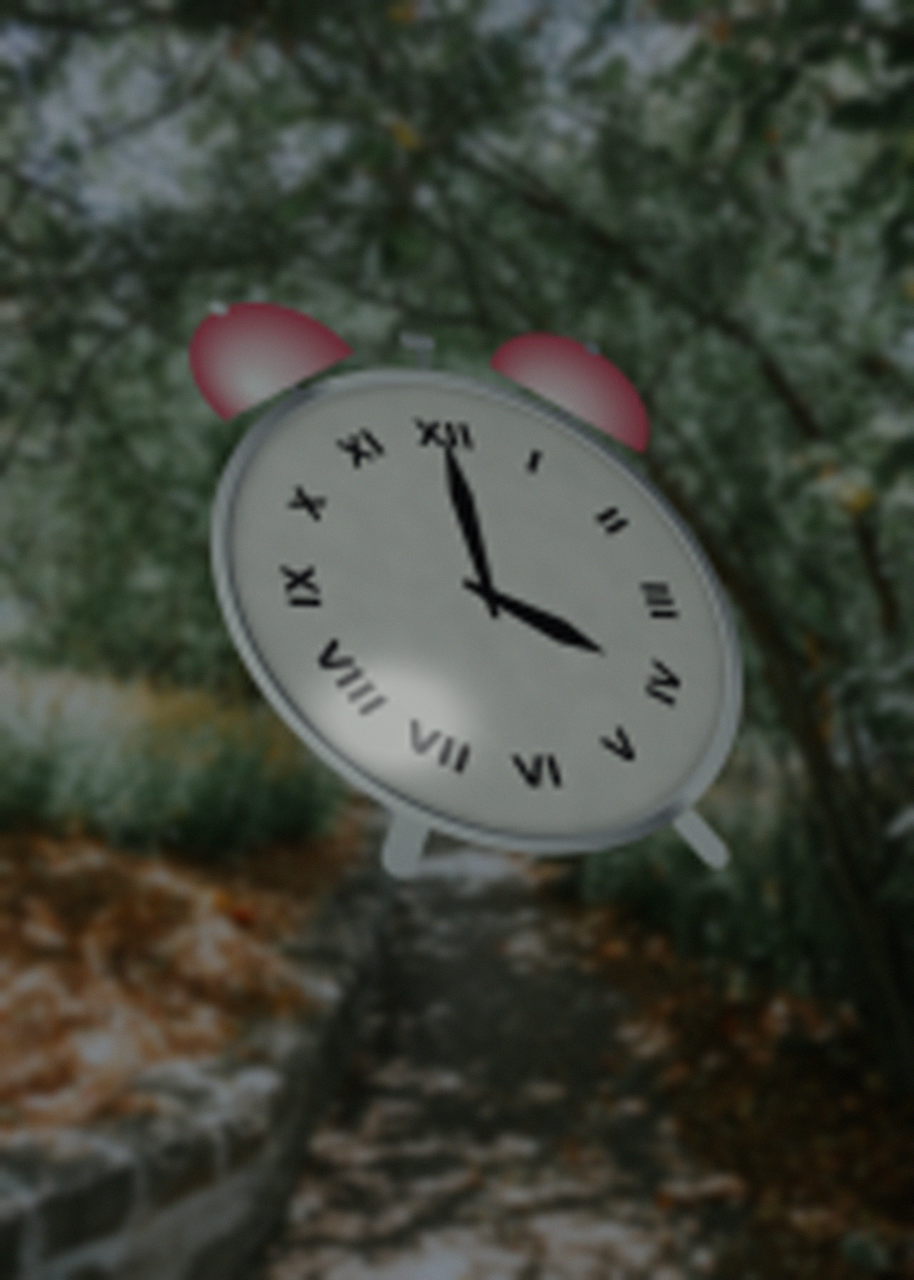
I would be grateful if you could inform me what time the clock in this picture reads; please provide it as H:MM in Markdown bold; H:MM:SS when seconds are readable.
**4:00**
